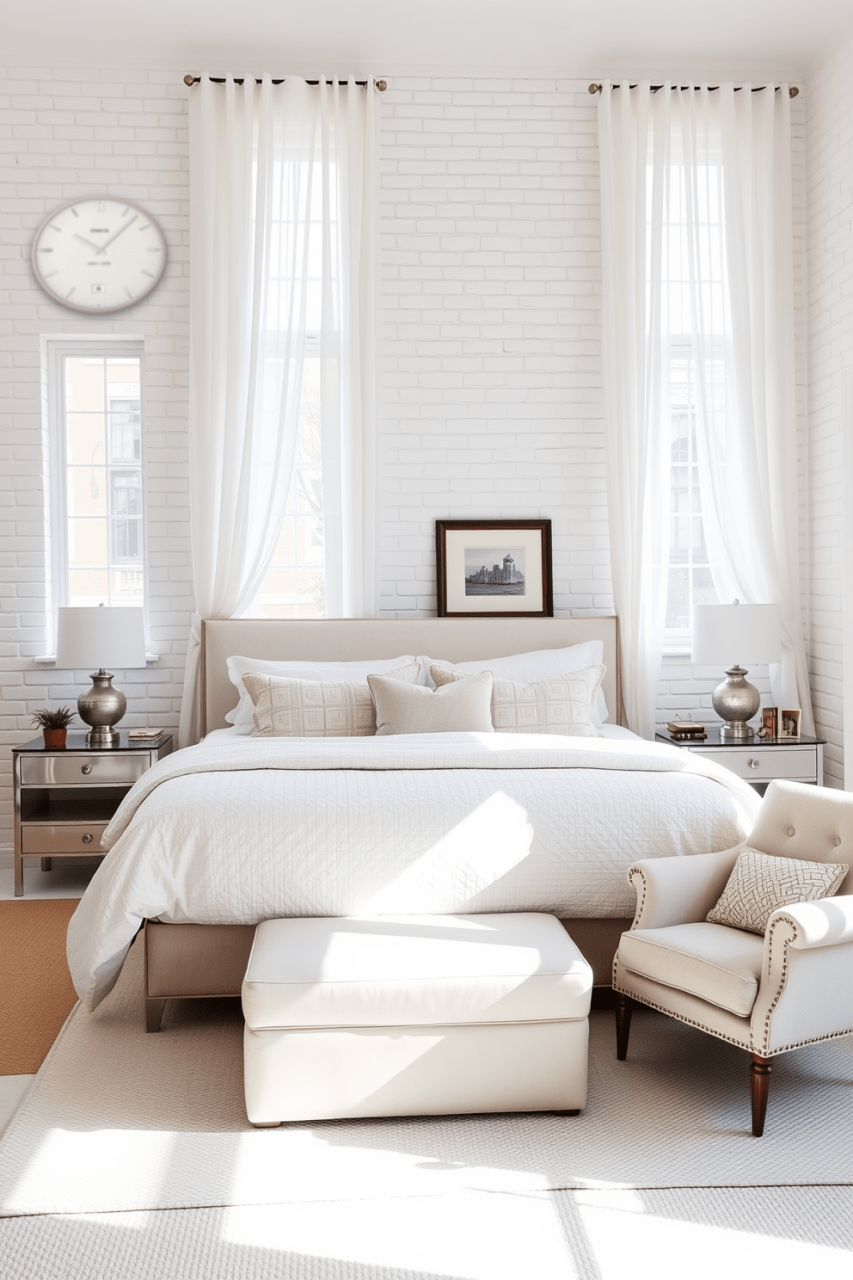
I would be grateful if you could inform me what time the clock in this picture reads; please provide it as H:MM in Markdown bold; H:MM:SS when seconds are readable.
**10:07**
